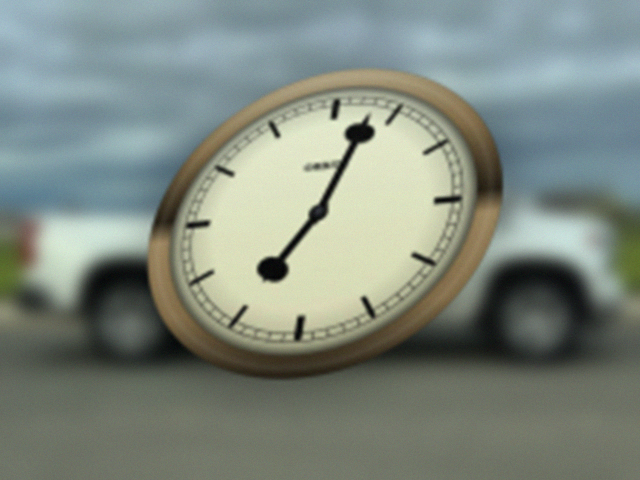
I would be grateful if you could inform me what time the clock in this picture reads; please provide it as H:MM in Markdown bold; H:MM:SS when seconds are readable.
**7:03**
